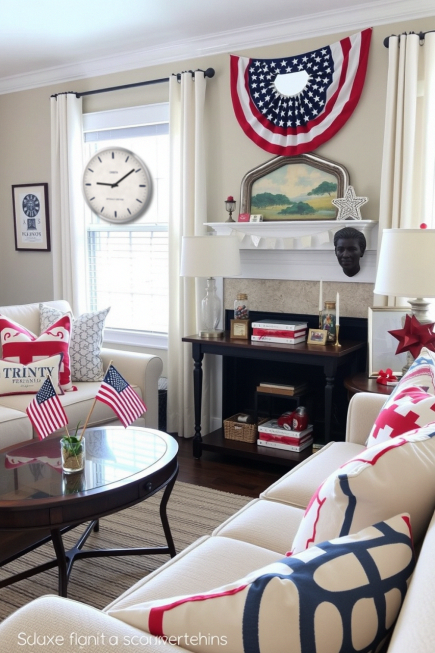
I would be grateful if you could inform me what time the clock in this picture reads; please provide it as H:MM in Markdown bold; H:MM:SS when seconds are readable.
**9:09**
